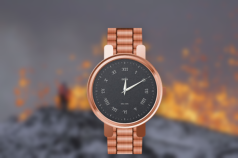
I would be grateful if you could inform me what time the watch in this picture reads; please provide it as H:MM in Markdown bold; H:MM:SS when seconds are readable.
**12:10**
